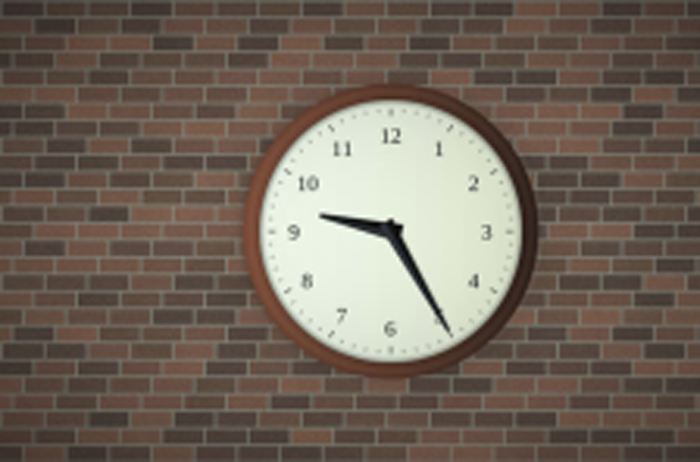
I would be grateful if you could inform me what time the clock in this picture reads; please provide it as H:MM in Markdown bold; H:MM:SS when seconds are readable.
**9:25**
